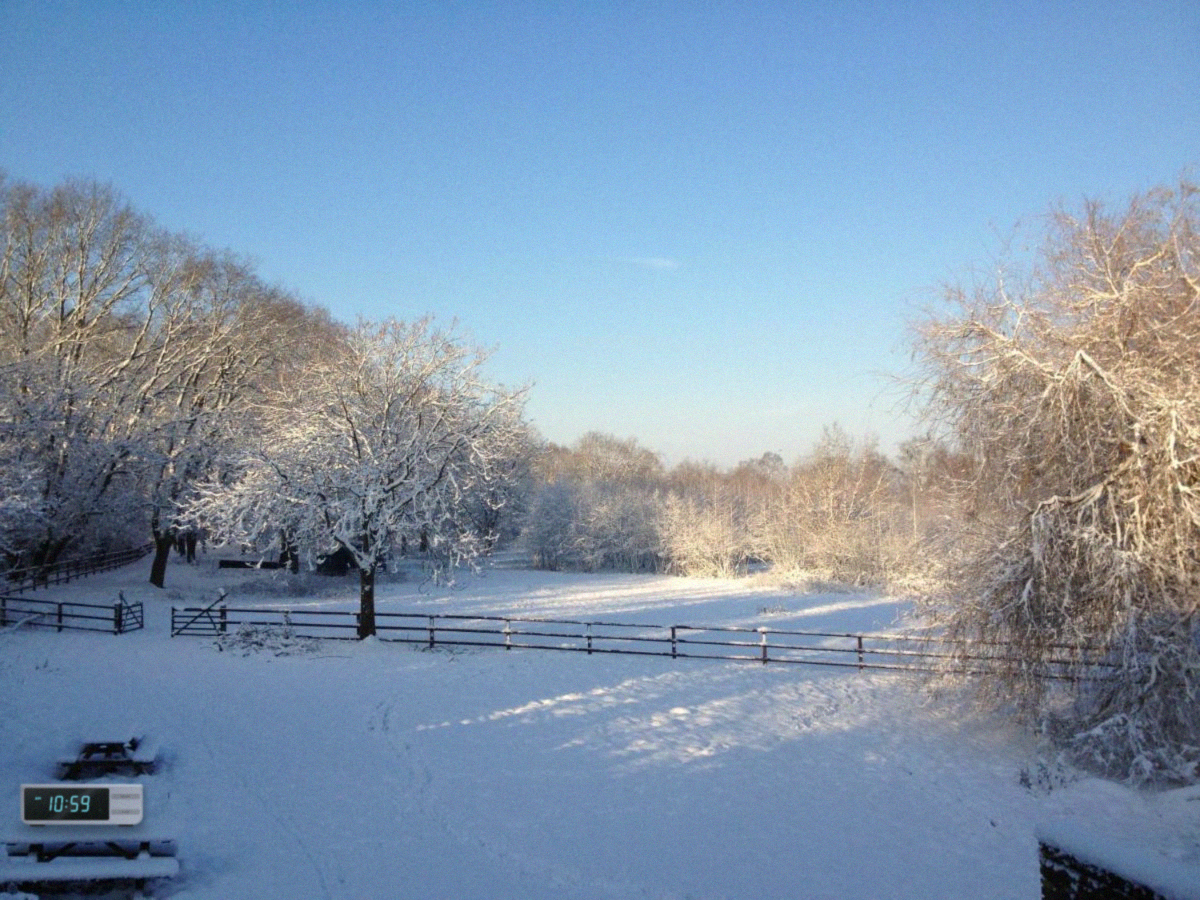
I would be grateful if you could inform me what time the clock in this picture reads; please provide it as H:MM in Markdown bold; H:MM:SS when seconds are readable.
**10:59**
